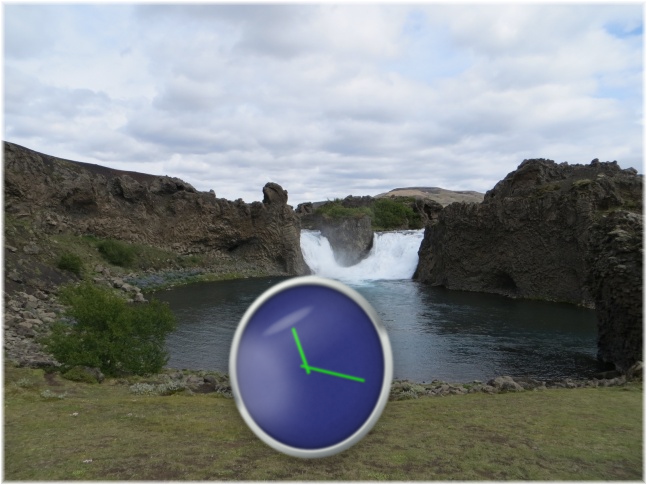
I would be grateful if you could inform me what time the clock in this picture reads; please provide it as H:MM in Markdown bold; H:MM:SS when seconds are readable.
**11:17**
